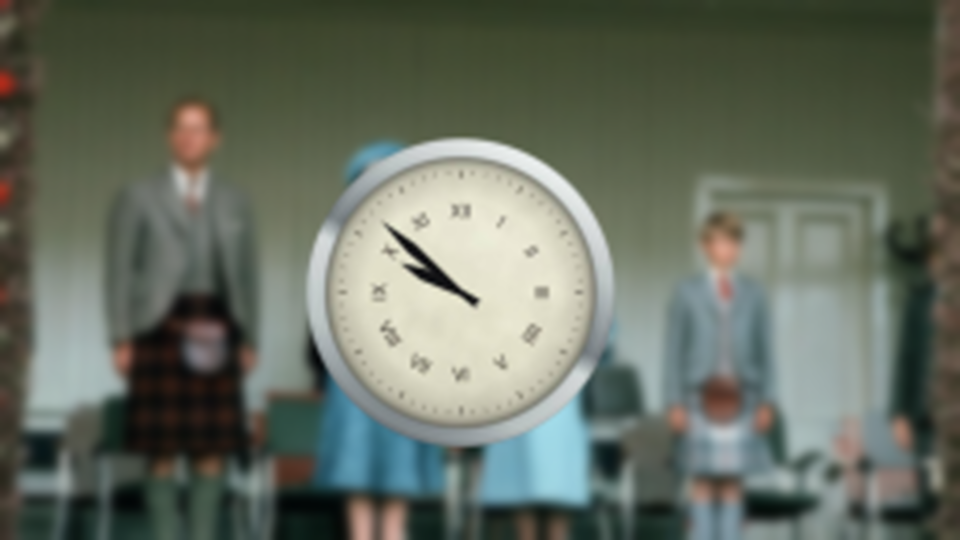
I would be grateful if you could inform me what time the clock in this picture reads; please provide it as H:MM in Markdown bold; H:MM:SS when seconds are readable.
**9:52**
